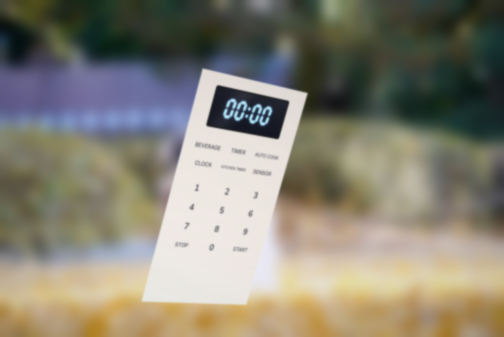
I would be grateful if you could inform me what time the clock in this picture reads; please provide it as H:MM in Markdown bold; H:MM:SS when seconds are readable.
**0:00**
